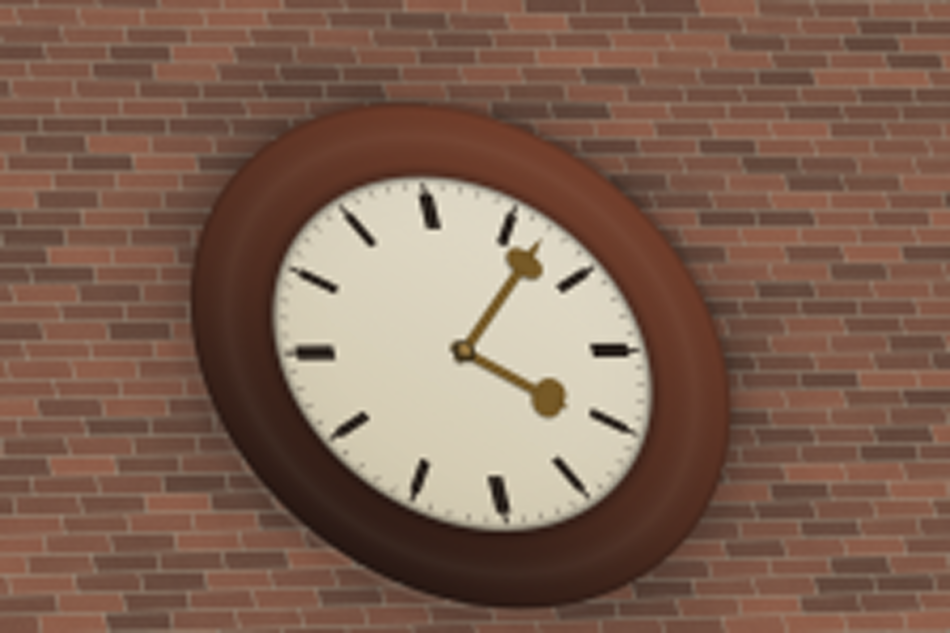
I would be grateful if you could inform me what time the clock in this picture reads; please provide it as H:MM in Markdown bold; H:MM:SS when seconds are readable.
**4:07**
